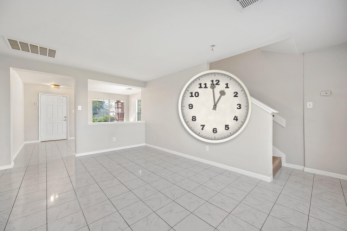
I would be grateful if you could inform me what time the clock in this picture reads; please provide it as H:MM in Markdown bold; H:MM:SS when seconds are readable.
**12:59**
